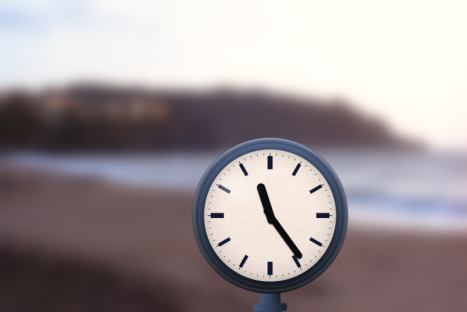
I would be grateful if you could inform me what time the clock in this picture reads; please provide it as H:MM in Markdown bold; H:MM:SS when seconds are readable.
**11:24**
